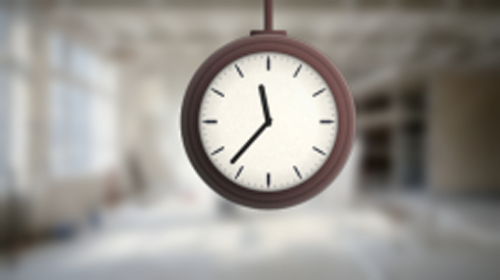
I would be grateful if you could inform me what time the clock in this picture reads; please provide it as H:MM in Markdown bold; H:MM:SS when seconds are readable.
**11:37**
